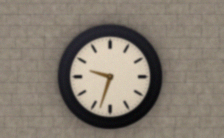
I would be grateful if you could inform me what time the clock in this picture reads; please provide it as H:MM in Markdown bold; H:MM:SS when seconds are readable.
**9:33**
